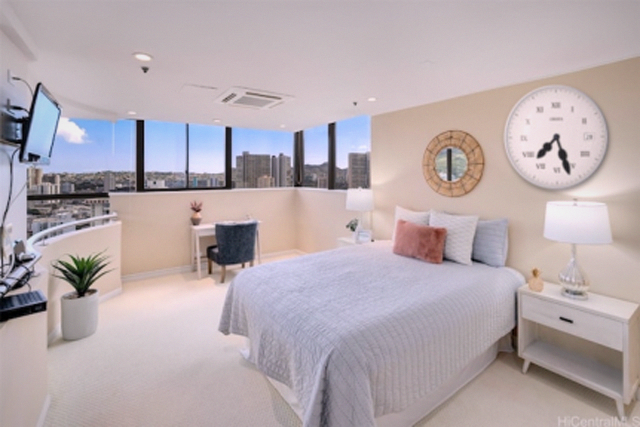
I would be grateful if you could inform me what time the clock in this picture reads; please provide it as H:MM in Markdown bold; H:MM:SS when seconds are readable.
**7:27**
